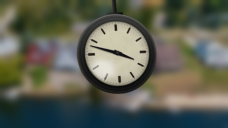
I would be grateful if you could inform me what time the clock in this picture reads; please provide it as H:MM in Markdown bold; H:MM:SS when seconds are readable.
**3:48**
